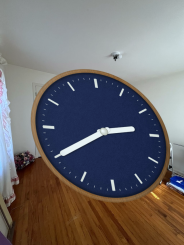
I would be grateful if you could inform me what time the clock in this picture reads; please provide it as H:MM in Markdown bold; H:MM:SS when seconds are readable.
**2:40**
